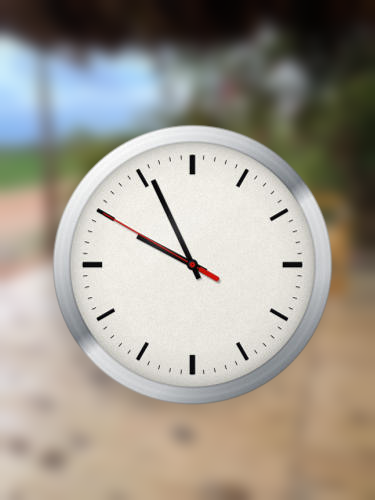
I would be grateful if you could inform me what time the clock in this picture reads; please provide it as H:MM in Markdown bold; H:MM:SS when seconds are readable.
**9:55:50**
